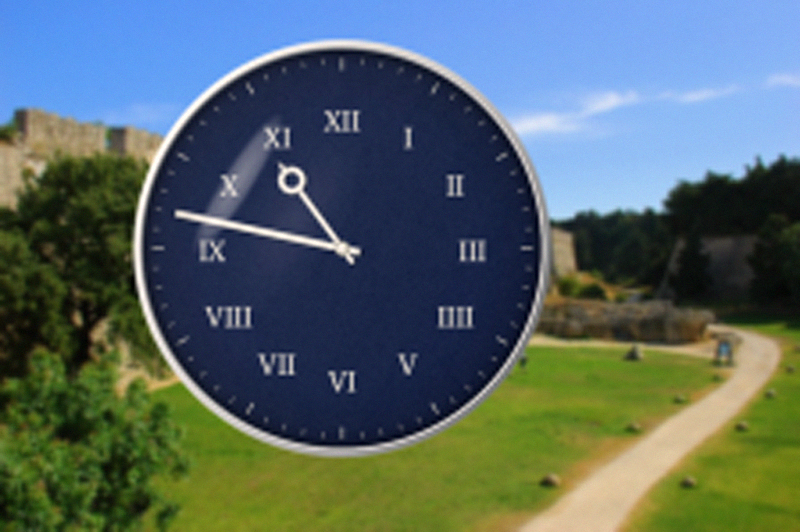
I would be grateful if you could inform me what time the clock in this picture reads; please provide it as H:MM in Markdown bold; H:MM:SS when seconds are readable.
**10:47**
